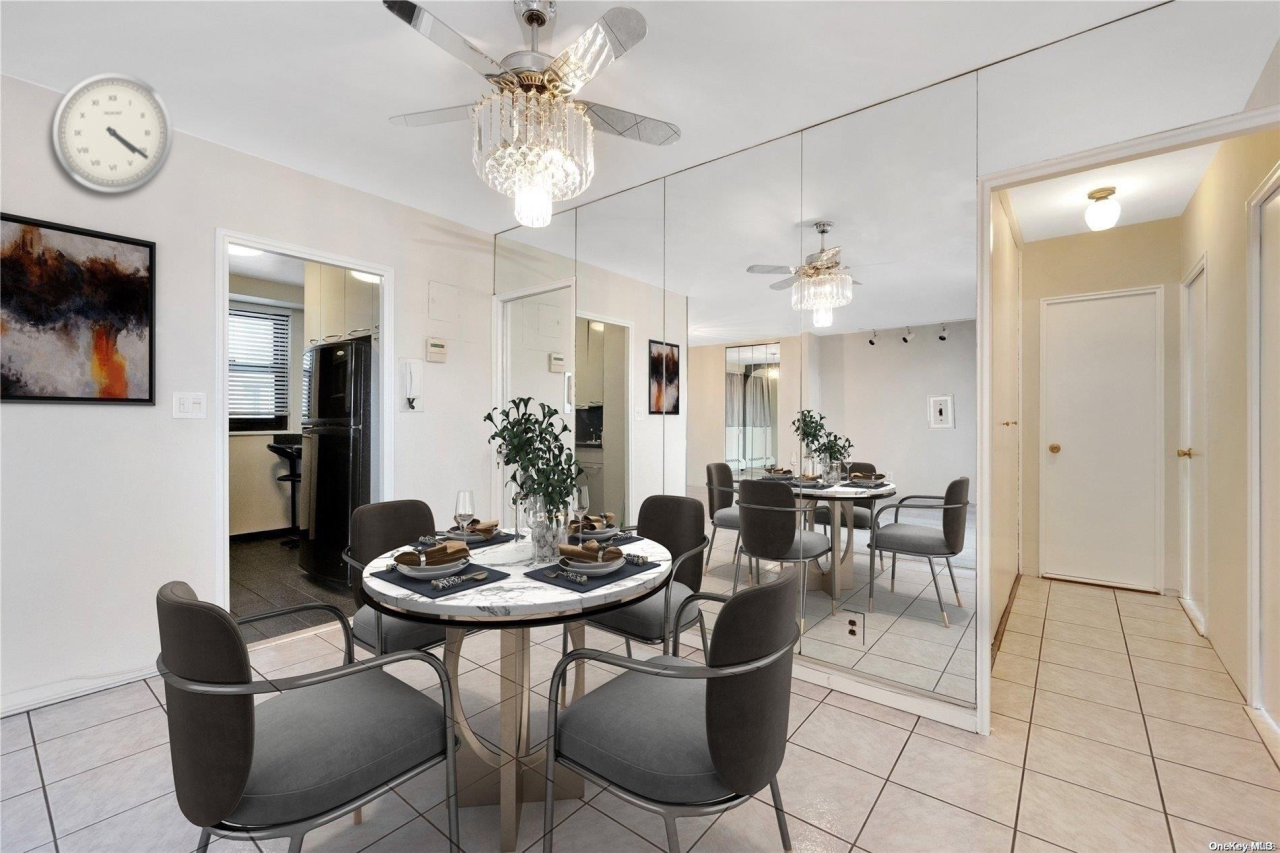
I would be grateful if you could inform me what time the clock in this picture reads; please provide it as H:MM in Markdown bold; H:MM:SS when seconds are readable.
**4:21**
